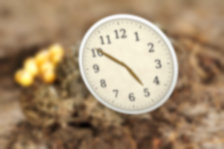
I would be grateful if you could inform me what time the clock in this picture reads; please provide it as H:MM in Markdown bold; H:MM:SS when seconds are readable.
**4:51**
